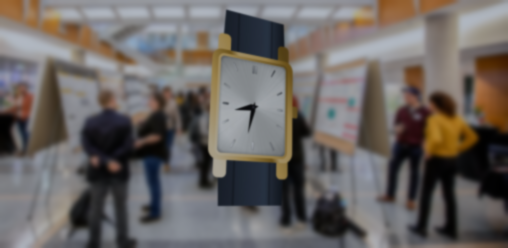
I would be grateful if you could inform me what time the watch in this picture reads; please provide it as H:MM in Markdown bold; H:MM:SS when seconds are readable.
**8:32**
